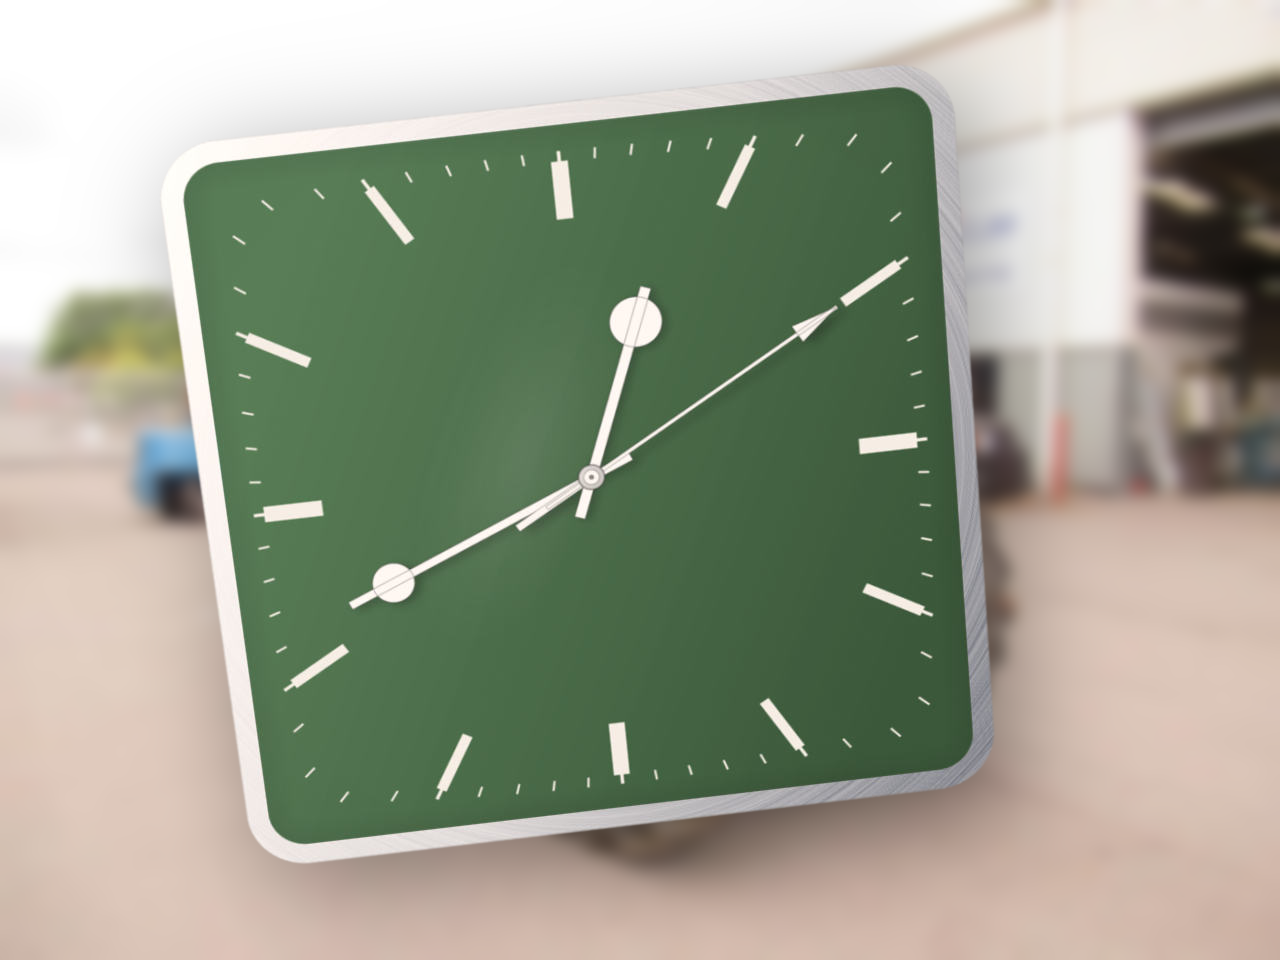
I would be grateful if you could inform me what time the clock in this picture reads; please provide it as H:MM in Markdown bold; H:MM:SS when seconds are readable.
**12:41:10**
